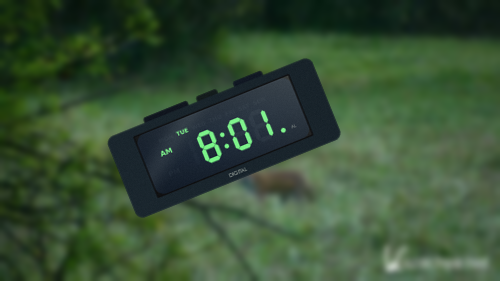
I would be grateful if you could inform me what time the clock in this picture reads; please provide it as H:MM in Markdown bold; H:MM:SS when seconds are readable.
**8:01**
